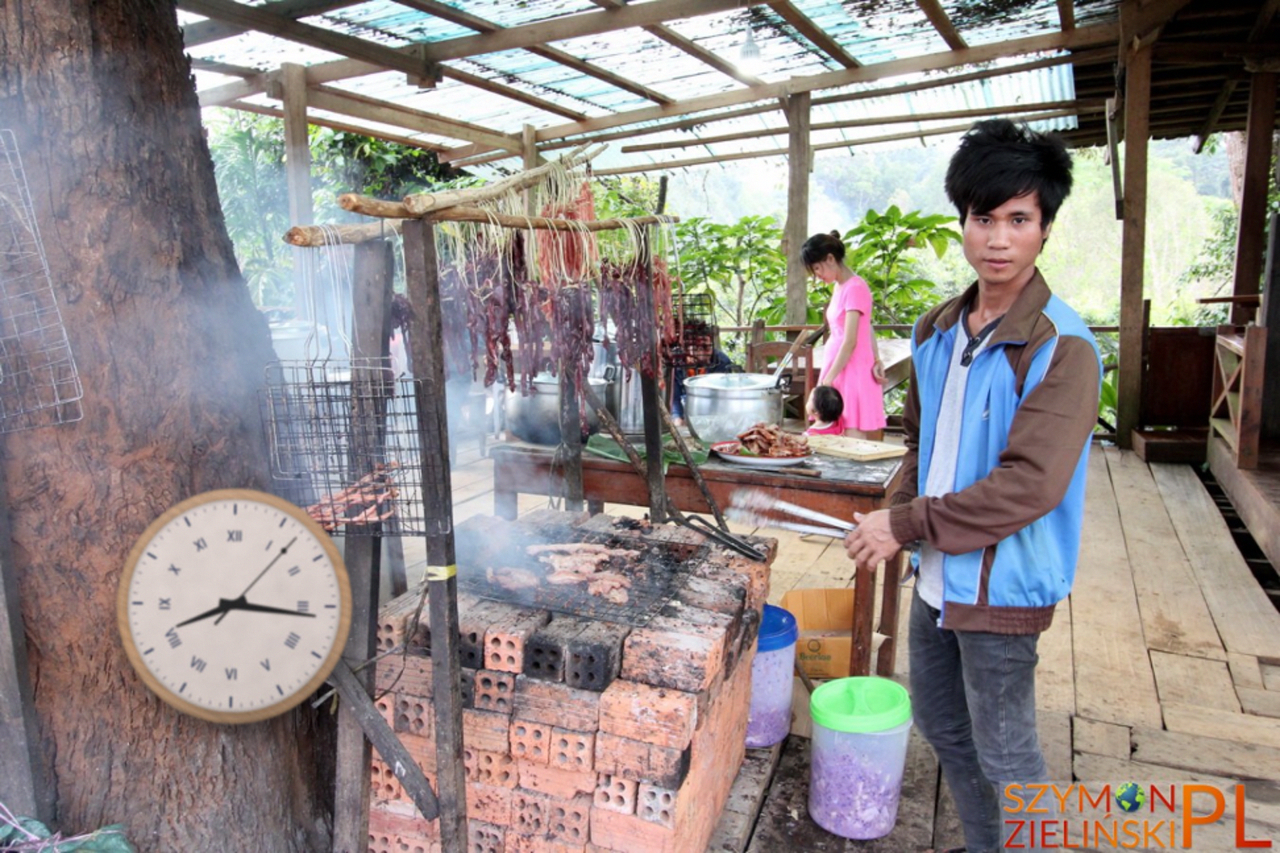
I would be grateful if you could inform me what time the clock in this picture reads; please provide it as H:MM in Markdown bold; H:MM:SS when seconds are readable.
**8:16:07**
